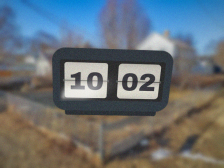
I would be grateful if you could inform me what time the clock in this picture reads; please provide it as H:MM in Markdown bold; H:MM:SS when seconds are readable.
**10:02**
